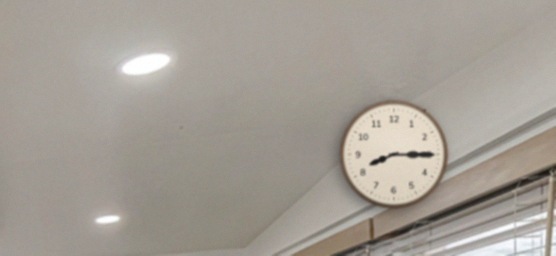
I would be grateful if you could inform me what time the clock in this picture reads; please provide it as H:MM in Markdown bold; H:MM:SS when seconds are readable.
**8:15**
